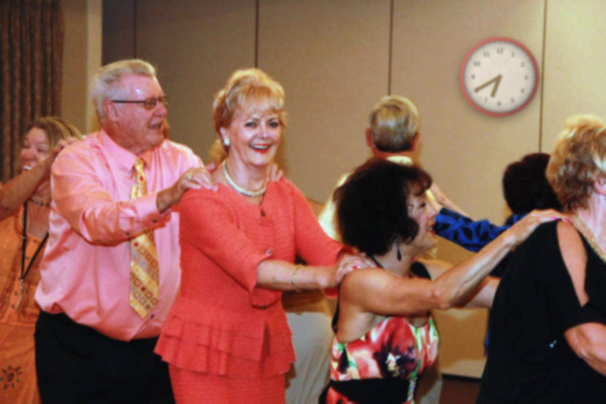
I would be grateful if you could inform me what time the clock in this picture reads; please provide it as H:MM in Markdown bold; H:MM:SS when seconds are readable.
**6:40**
